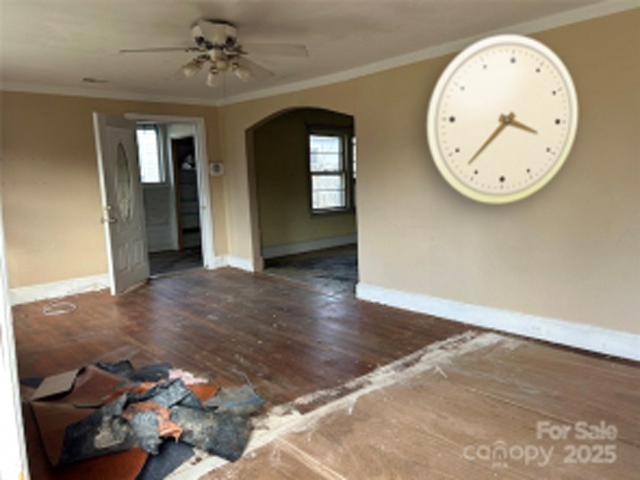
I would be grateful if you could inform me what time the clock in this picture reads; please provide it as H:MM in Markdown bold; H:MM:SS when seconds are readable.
**3:37**
